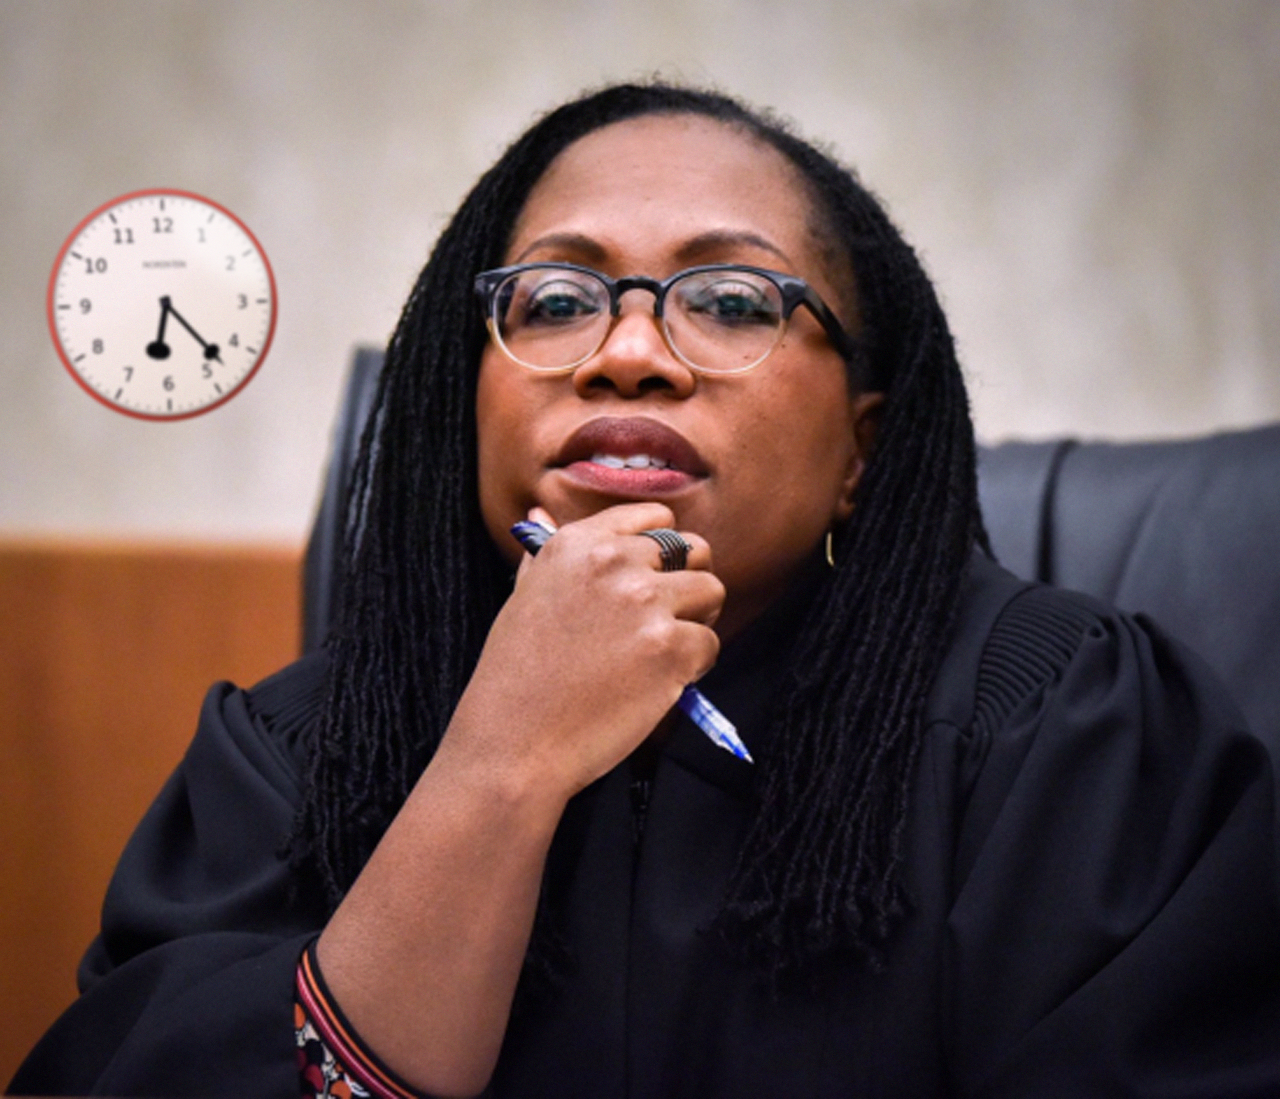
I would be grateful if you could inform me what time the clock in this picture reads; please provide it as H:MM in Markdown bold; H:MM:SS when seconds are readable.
**6:23**
